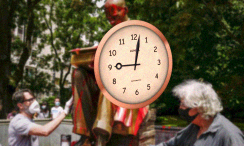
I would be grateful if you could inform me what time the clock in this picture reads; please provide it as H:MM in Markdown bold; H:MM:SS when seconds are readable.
**9:02**
